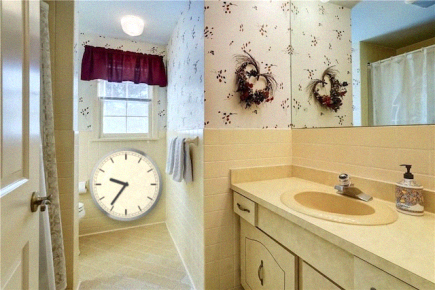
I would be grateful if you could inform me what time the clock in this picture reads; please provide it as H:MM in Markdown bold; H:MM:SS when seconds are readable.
**9:36**
